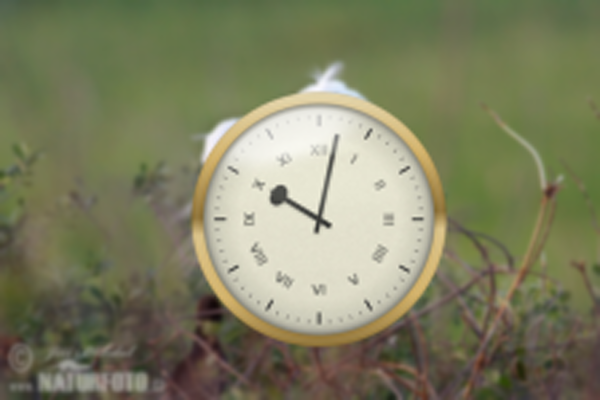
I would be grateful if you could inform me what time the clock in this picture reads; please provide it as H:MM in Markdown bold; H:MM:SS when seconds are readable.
**10:02**
